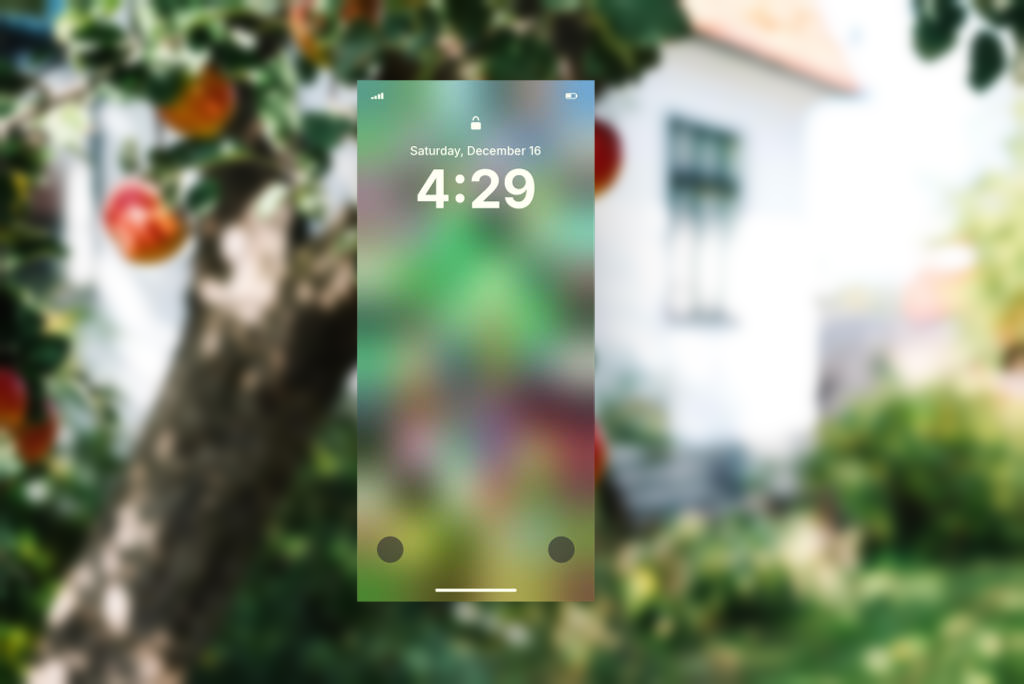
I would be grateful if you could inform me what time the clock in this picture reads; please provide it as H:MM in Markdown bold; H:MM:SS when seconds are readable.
**4:29**
